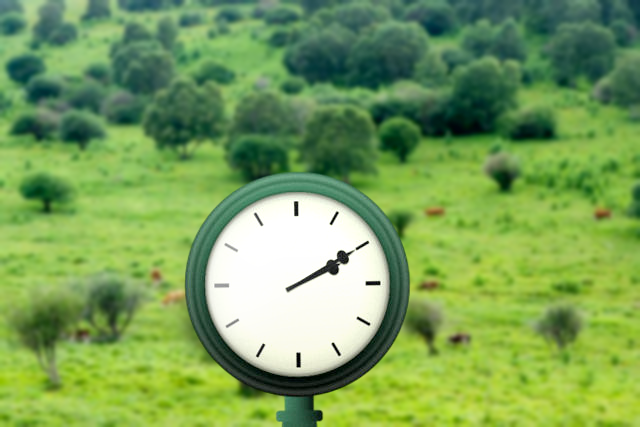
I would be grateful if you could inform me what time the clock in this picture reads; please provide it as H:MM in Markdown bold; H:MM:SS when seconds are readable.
**2:10**
